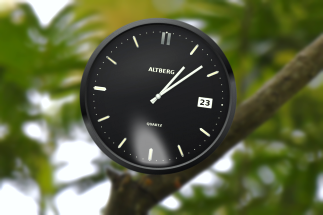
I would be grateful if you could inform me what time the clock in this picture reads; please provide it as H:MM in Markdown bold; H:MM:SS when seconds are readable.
**1:08**
